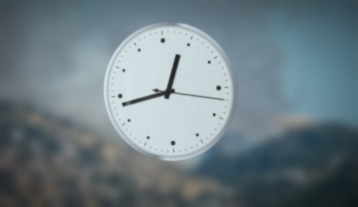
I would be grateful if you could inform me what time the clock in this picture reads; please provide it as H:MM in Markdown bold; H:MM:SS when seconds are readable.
**12:43:17**
